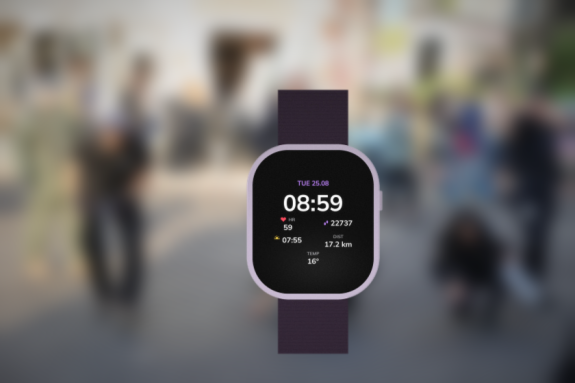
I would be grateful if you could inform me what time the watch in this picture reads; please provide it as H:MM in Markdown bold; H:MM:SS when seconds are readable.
**8:59**
